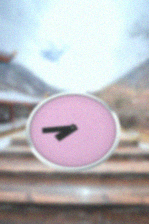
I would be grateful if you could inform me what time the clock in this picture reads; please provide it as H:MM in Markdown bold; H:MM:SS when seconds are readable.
**7:44**
